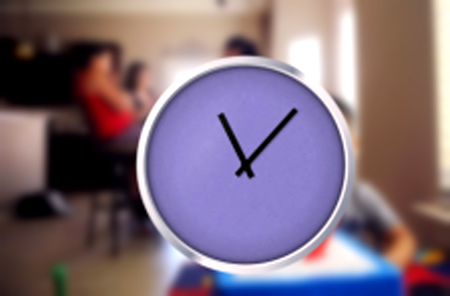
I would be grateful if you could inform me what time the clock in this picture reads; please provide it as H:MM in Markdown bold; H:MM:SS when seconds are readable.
**11:07**
